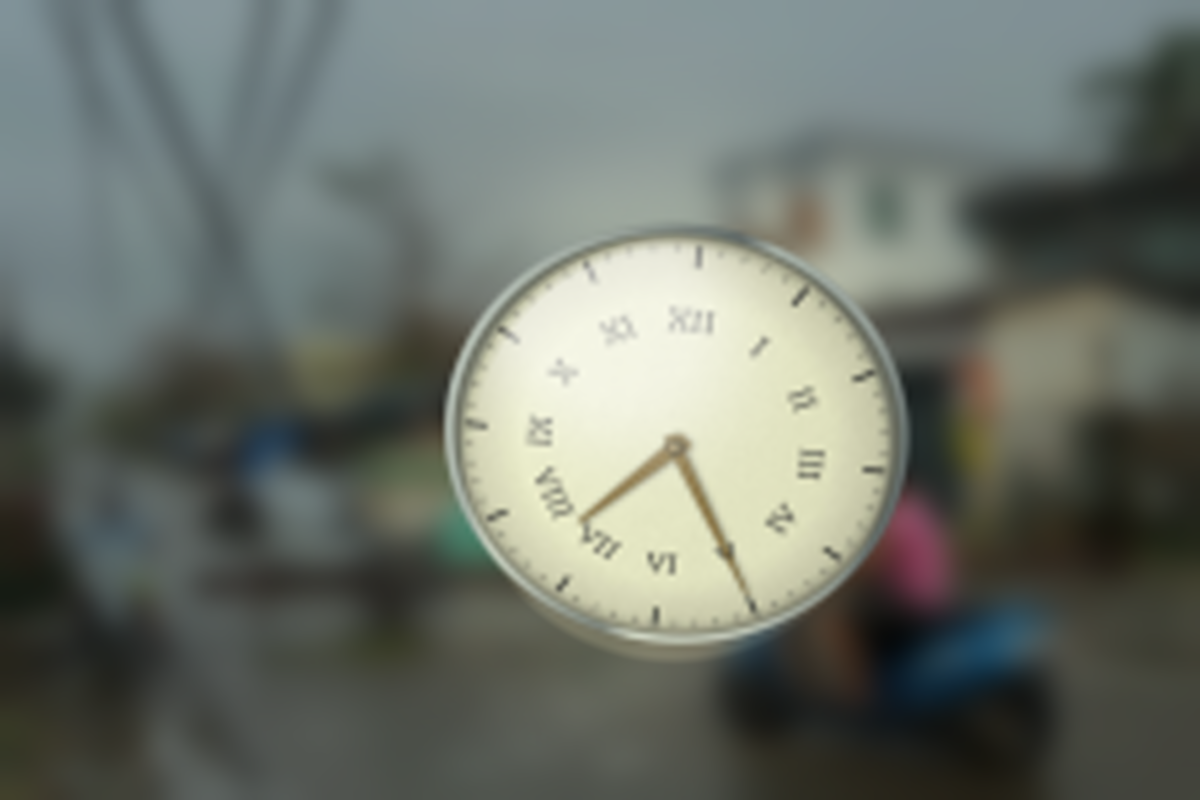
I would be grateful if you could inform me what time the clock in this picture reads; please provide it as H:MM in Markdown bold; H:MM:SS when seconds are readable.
**7:25**
